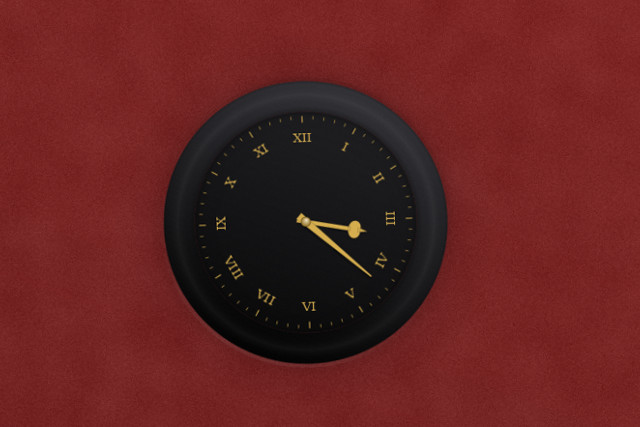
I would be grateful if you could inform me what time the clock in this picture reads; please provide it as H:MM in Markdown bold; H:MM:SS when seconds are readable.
**3:22**
